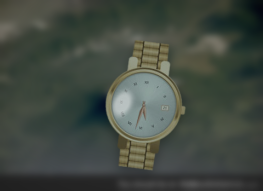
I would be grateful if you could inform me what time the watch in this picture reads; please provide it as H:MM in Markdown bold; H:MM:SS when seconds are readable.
**5:32**
